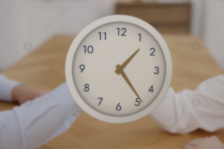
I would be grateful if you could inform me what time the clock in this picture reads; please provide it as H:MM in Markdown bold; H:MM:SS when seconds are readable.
**1:24**
